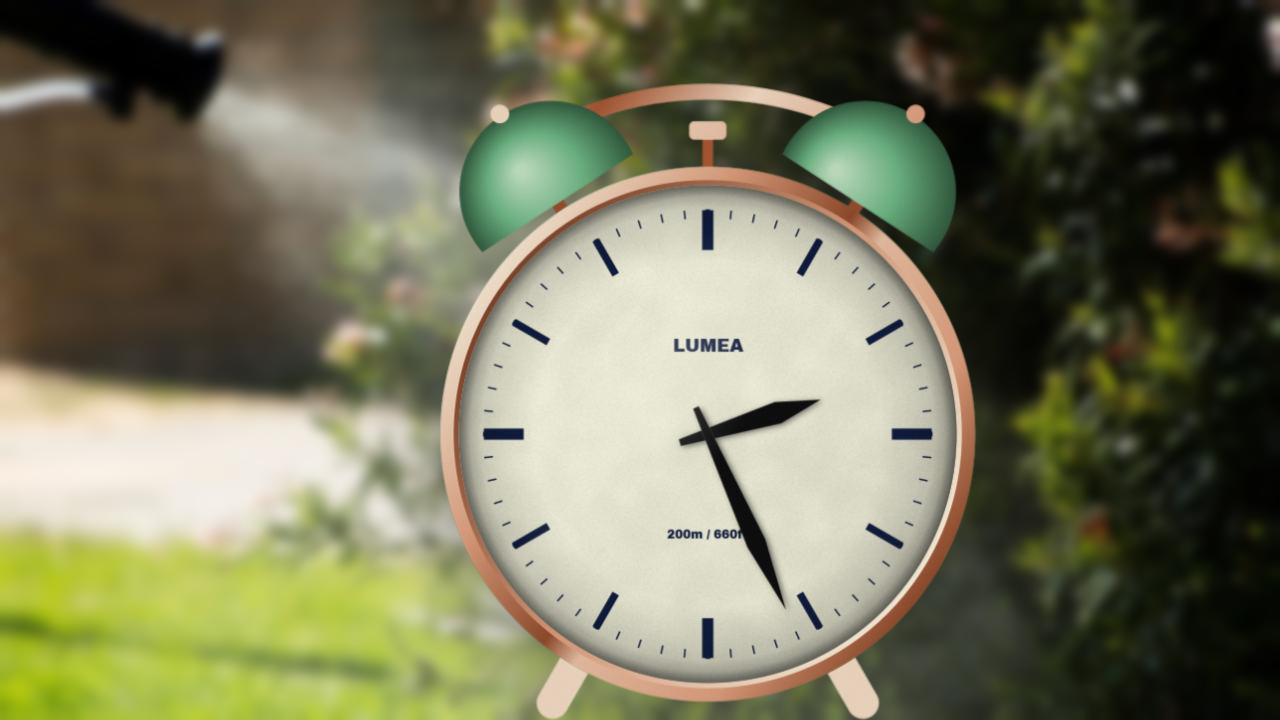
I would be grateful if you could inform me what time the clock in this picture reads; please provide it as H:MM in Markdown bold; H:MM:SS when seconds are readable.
**2:26**
